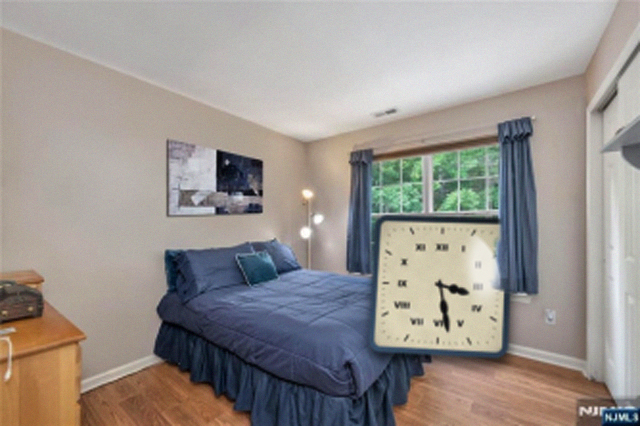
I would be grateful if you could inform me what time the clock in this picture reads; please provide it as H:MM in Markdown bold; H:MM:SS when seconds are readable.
**3:28**
